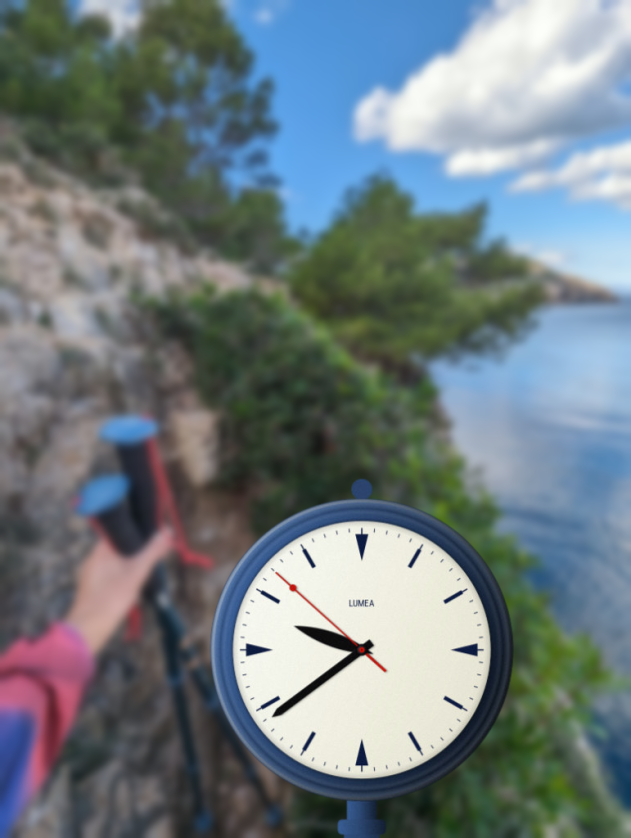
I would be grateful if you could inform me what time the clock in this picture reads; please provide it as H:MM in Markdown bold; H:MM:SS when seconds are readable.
**9:38:52**
